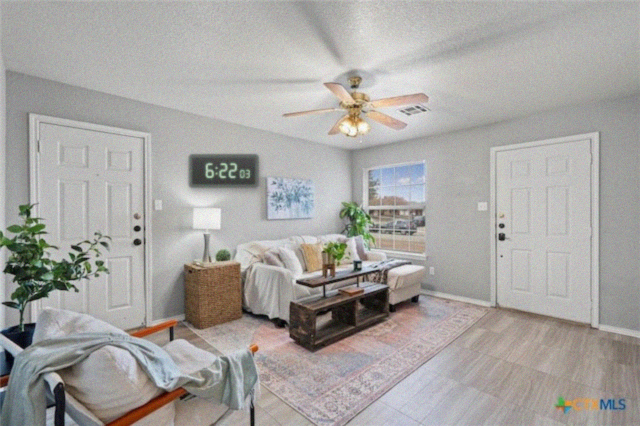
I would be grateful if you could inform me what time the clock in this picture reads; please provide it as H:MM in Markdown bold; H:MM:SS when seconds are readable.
**6:22**
